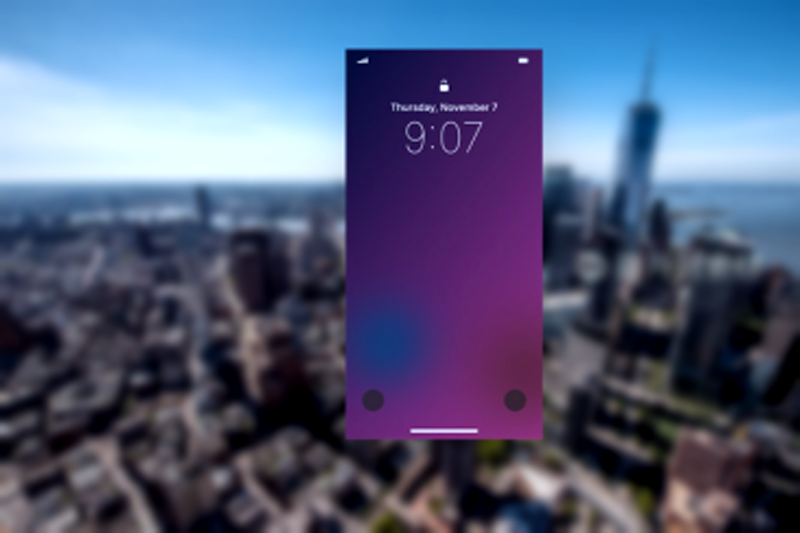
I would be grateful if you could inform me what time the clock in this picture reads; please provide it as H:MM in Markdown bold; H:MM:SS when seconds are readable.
**9:07**
